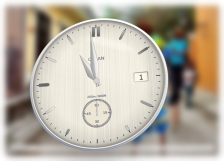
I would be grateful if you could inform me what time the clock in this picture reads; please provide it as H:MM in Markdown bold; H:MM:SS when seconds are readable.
**10:59**
